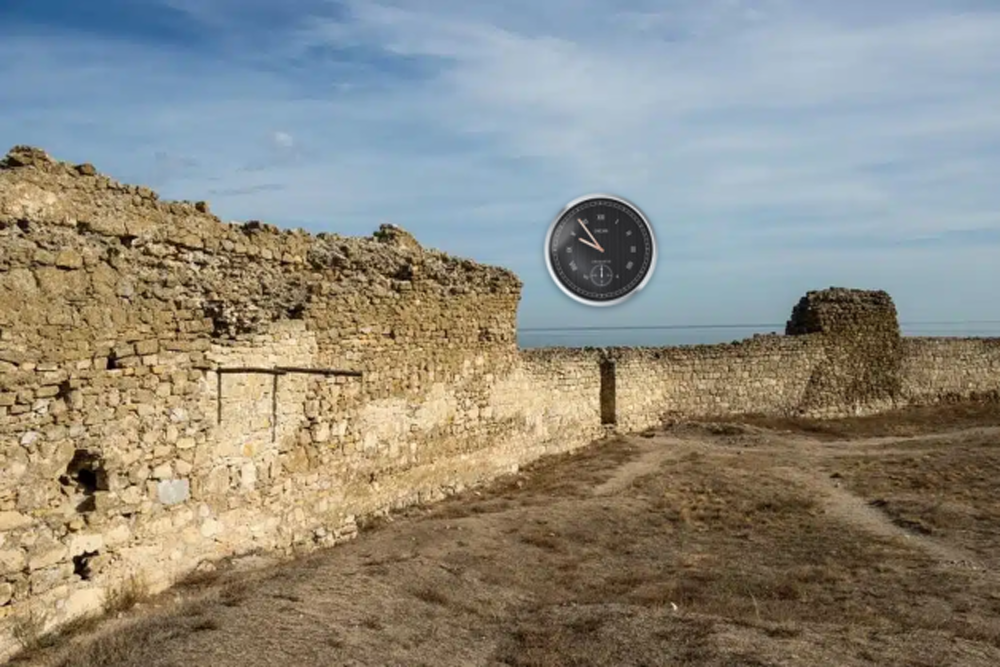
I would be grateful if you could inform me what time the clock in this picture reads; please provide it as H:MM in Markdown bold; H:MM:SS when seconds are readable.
**9:54**
